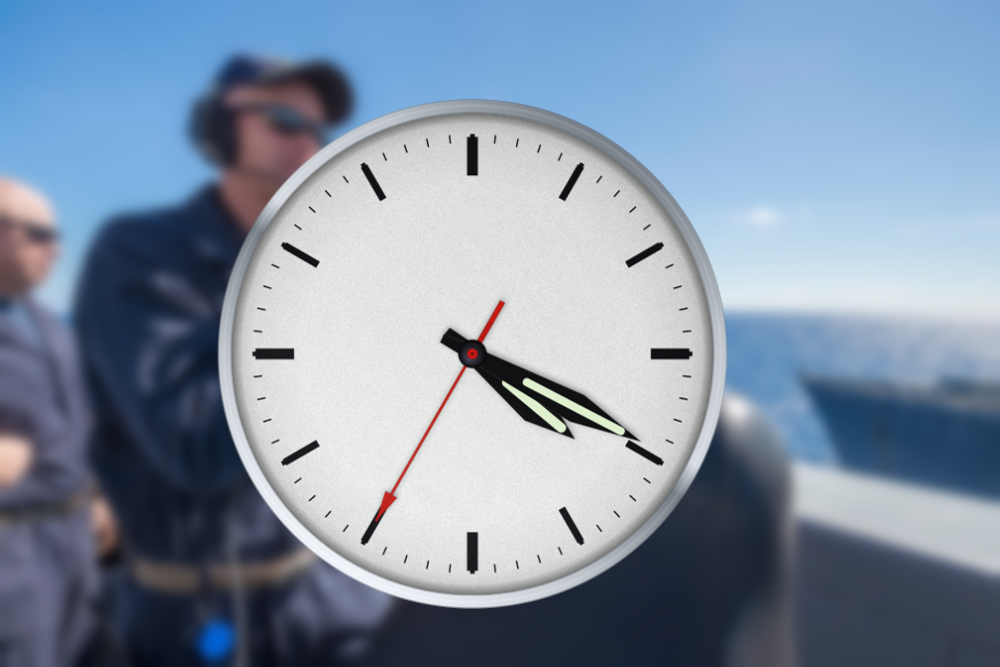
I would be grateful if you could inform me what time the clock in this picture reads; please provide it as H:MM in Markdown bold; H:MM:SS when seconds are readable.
**4:19:35**
